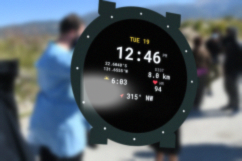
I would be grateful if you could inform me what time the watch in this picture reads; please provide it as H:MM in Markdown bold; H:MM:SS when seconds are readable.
**12:46**
